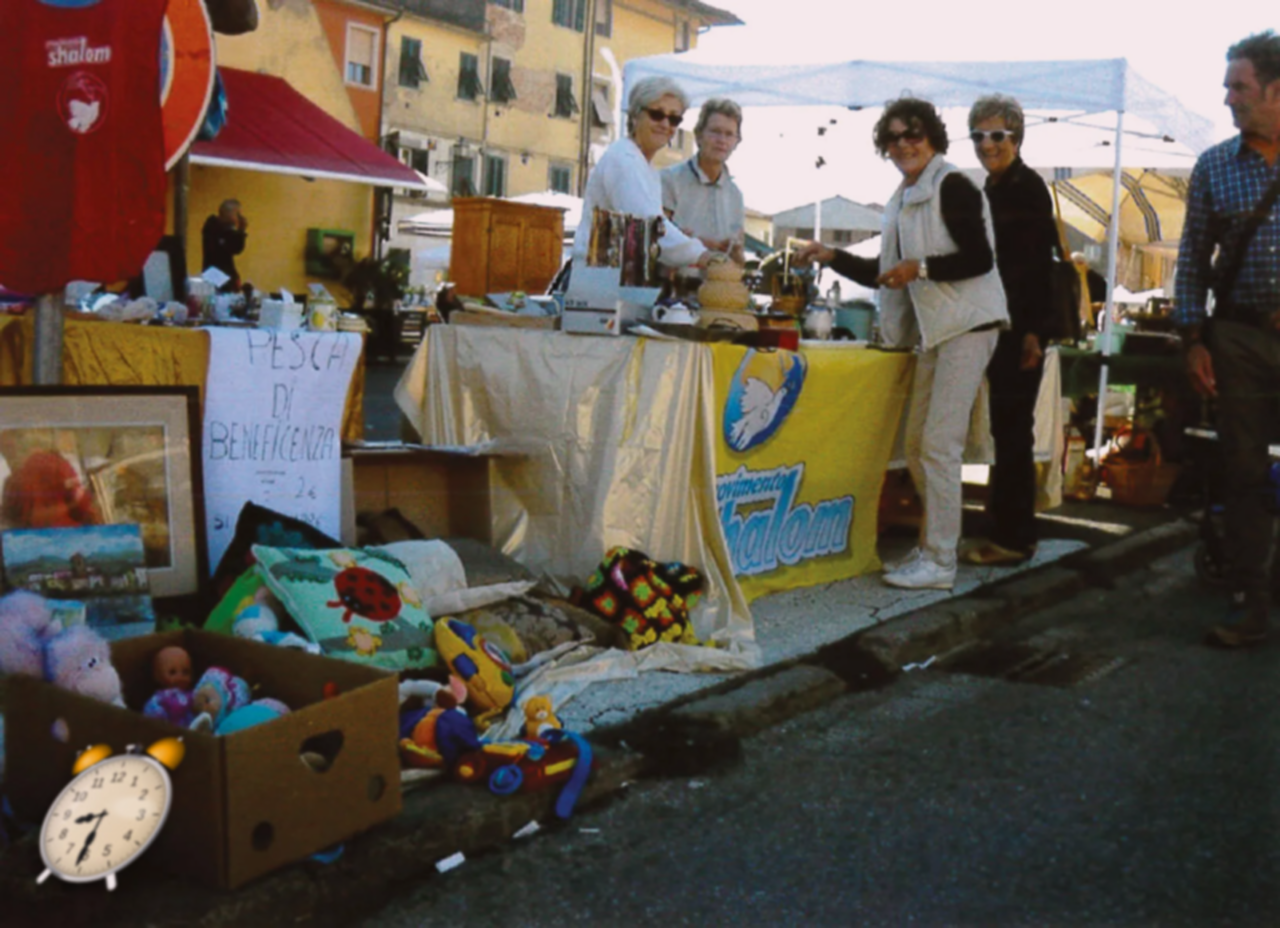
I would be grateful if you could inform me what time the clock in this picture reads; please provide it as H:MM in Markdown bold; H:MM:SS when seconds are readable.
**8:31**
